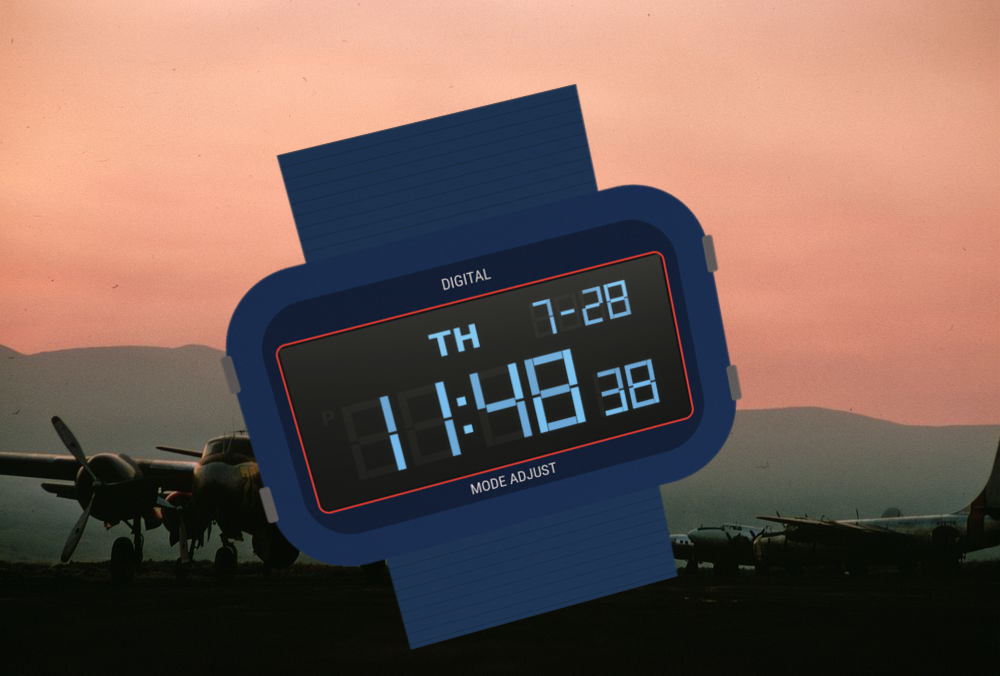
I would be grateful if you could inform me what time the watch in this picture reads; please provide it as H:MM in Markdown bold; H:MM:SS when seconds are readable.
**11:48:38**
